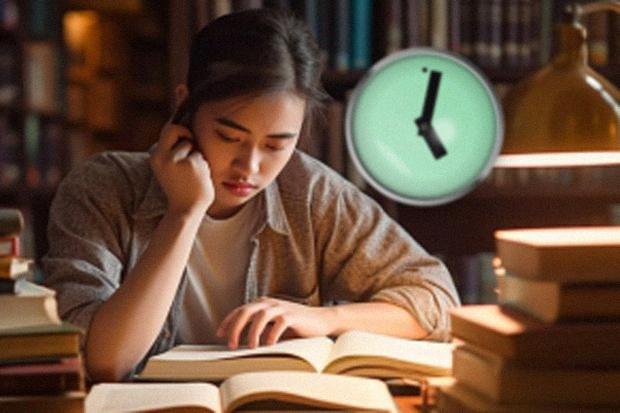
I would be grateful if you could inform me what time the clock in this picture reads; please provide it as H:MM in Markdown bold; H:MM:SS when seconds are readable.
**5:02**
